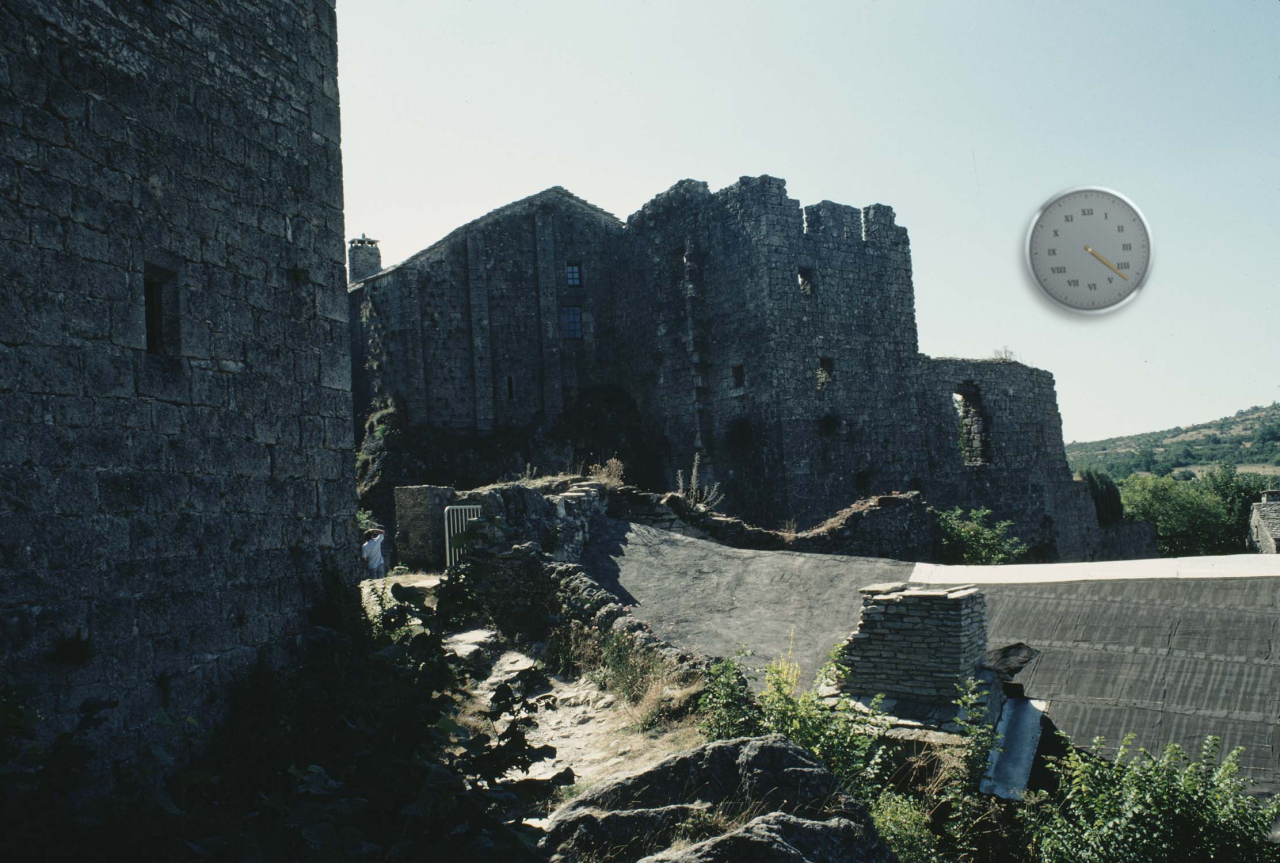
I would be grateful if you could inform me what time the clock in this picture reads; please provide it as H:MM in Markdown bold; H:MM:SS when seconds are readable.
**4:22**
